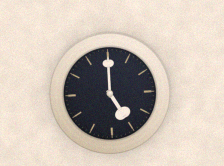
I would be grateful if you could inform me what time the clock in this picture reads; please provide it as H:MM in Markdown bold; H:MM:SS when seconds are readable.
**5:00**
